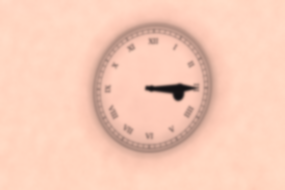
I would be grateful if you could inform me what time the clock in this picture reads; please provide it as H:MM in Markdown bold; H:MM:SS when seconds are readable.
**3:15**
